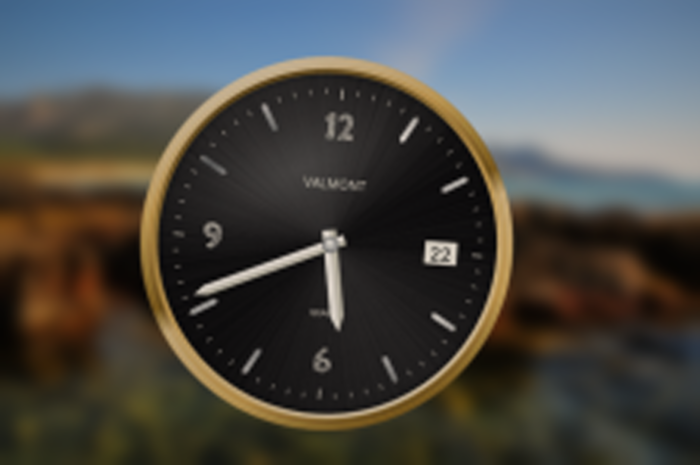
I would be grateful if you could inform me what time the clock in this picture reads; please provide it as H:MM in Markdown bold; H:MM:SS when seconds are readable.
**5:41**
